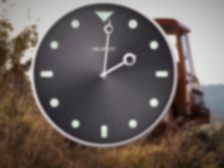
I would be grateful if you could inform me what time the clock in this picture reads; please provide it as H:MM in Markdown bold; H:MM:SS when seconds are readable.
**2:01**
